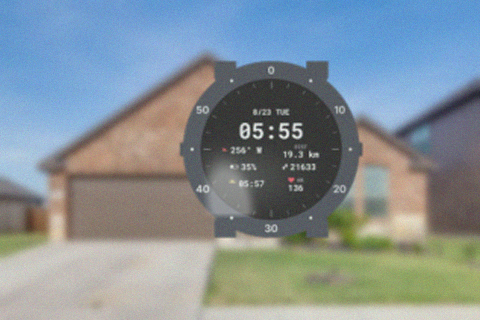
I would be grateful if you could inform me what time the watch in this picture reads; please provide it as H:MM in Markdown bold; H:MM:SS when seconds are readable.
**5:55**
